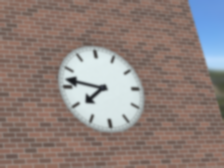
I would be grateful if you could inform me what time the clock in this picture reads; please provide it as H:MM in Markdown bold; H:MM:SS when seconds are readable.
**7:47**
